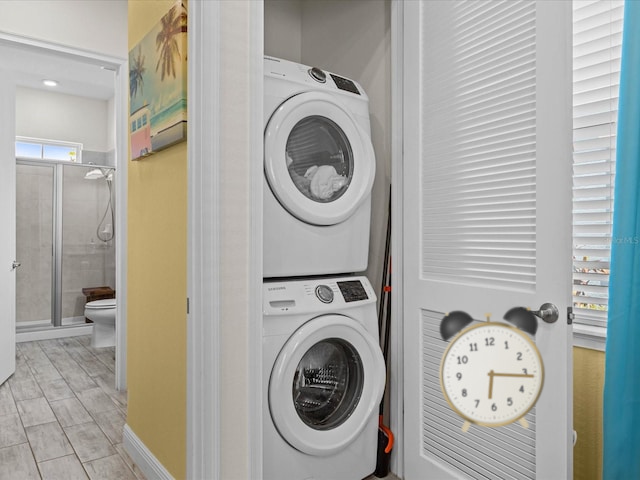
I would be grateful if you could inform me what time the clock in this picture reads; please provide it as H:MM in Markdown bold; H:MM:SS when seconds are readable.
**6:16**
